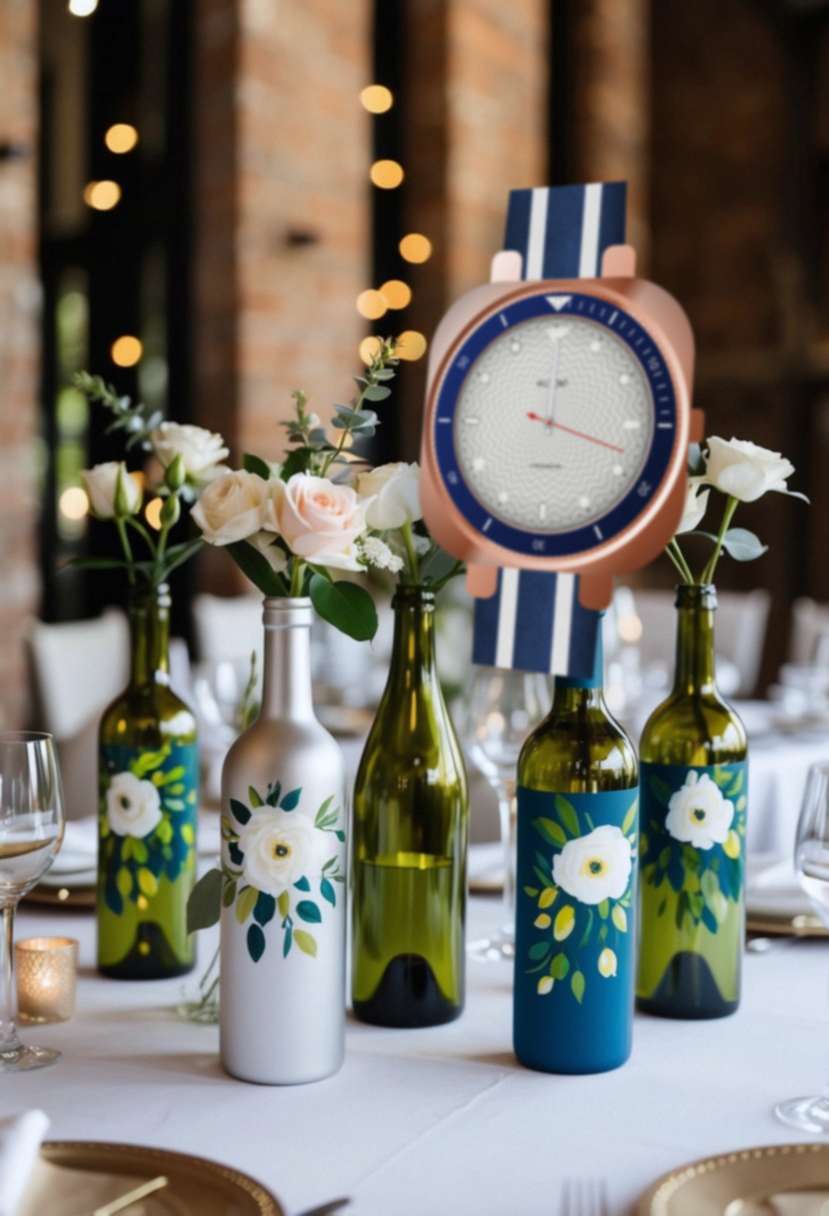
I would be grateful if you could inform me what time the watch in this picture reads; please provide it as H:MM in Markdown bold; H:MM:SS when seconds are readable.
**12:00:18**
